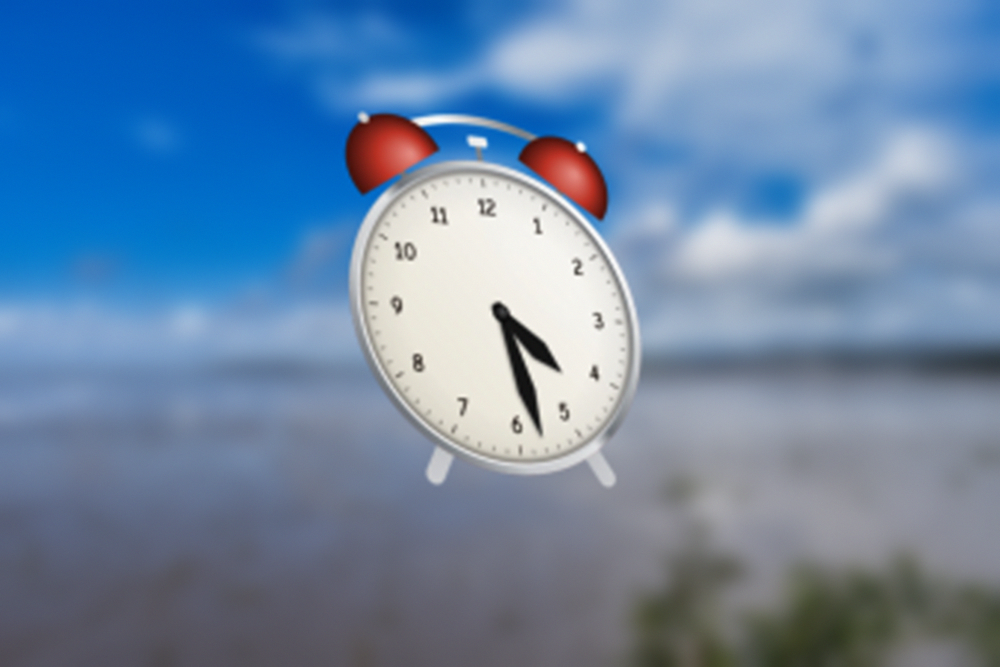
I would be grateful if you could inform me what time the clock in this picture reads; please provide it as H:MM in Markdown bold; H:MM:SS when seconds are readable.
**4:28**
